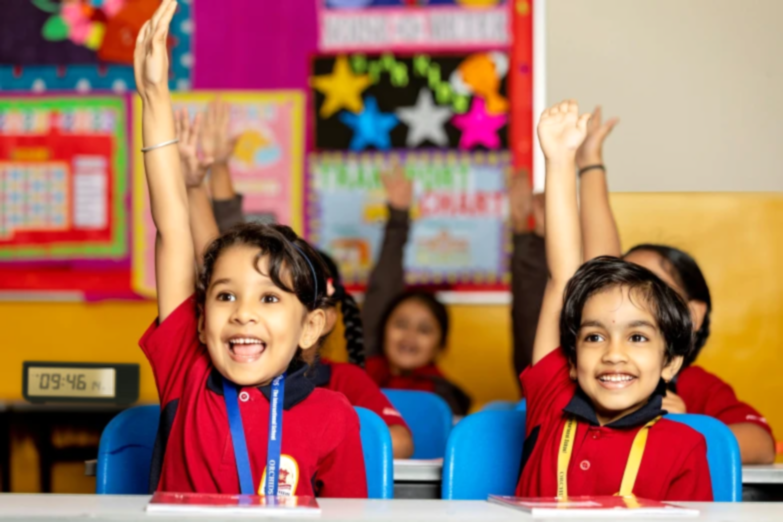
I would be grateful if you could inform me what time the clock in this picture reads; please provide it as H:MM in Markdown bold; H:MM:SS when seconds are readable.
**9:46**
